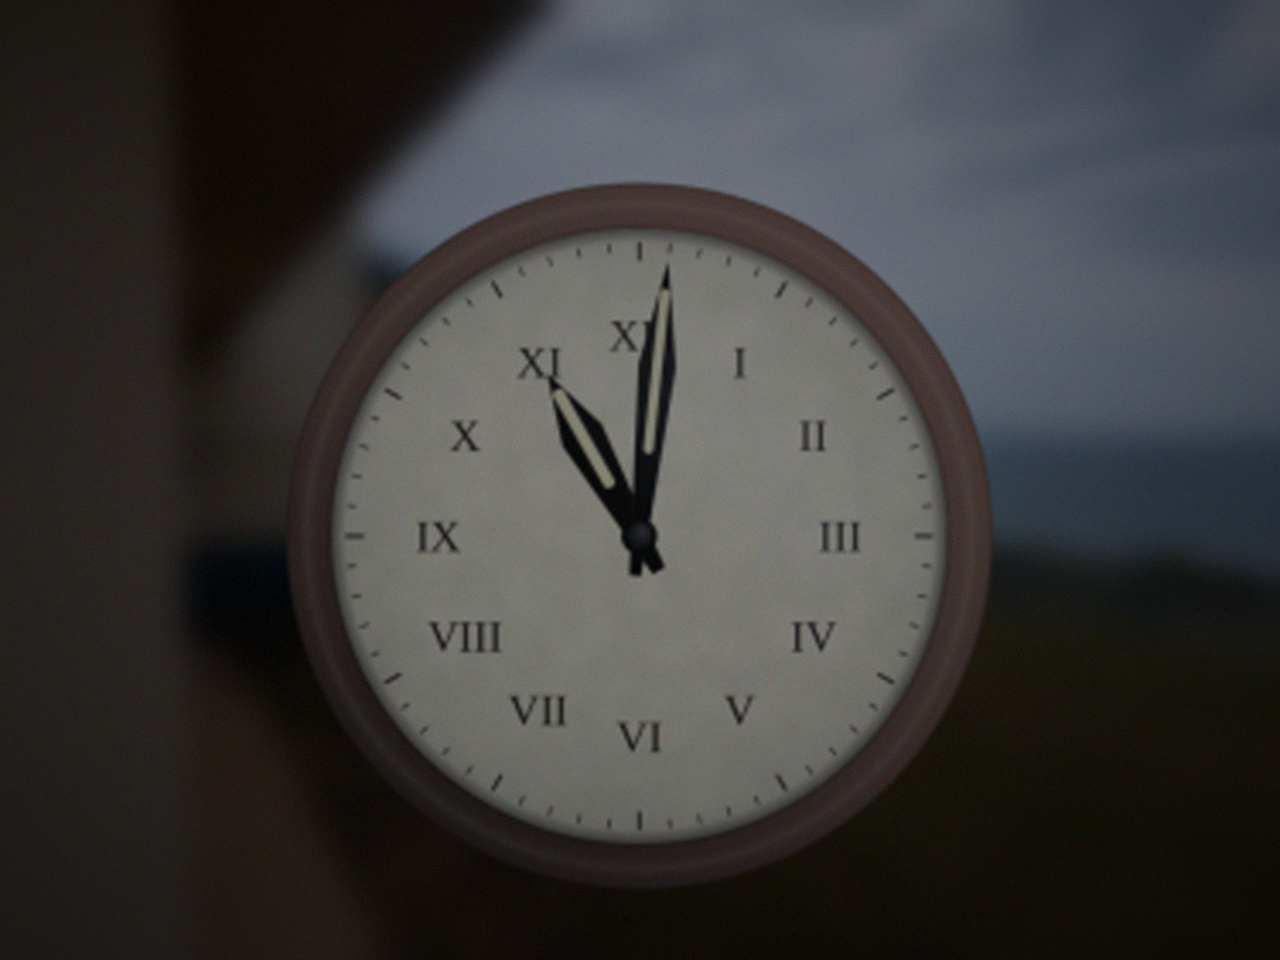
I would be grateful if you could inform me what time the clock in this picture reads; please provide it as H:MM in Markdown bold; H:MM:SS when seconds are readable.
**11:01**
